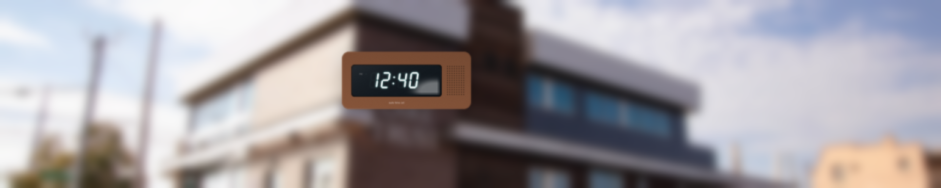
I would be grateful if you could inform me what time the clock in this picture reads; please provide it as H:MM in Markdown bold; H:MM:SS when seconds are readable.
**12:40**
